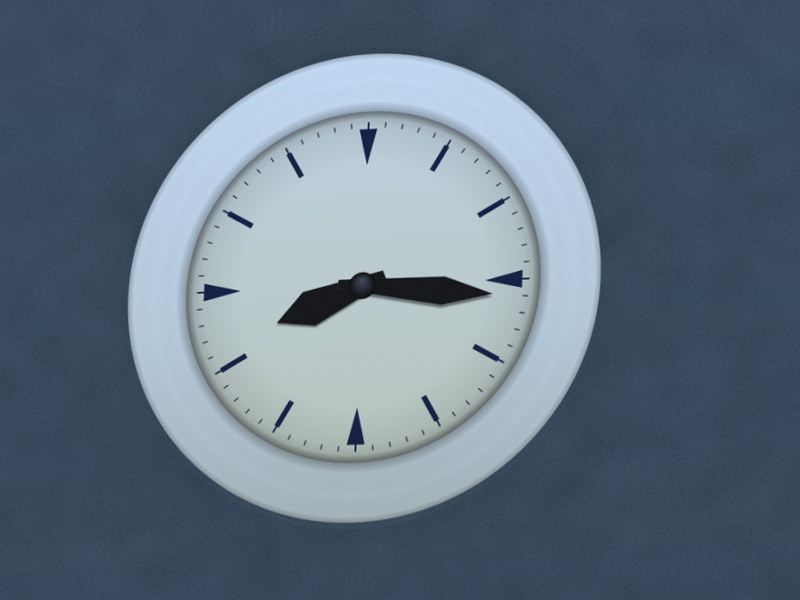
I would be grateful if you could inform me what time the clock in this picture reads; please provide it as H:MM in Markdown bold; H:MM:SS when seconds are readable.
**8:16**
